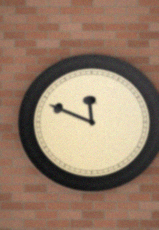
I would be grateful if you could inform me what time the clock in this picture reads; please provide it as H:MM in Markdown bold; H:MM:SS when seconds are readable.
**11:49**
